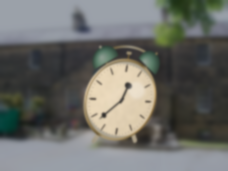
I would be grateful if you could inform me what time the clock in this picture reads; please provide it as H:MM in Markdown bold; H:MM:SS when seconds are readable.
**12:38**
